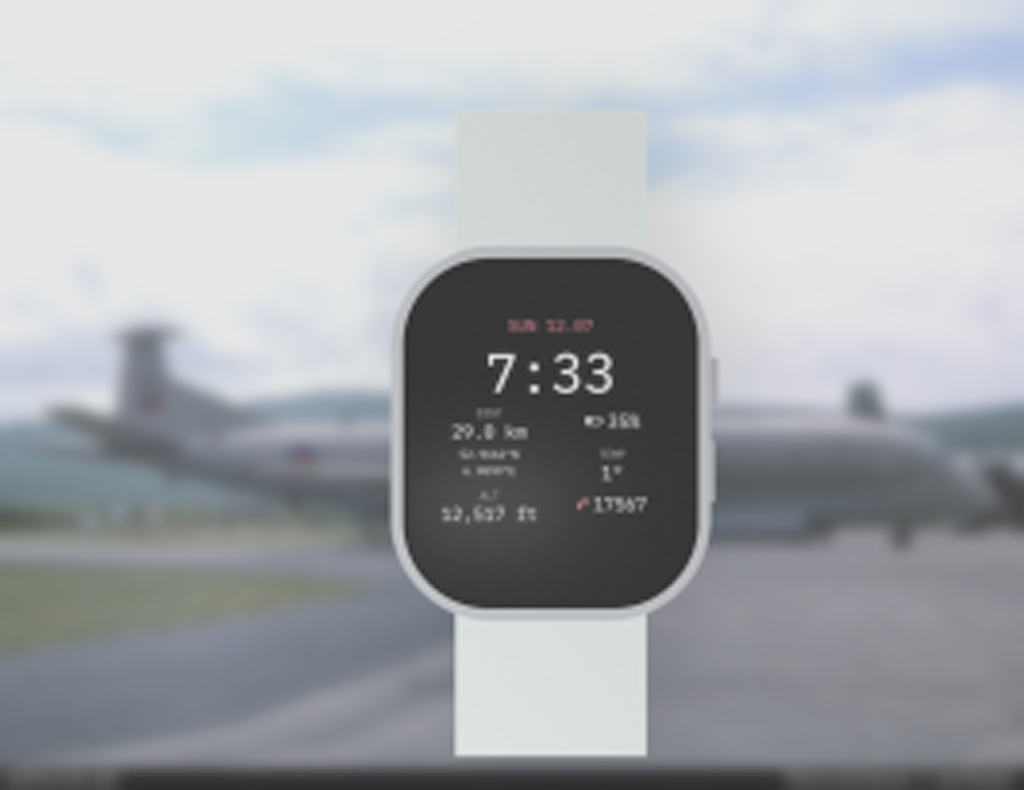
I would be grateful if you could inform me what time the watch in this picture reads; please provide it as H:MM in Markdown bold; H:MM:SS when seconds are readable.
**7:33**
